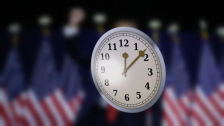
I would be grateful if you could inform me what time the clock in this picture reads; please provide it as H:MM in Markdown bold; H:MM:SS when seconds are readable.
**12:08**
